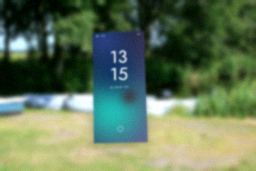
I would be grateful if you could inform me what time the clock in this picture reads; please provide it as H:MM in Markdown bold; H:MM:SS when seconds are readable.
**13:15**
